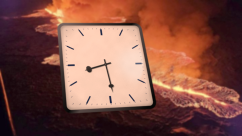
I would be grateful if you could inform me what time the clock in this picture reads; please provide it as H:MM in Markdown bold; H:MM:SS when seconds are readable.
**8:29**
